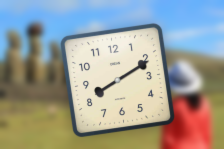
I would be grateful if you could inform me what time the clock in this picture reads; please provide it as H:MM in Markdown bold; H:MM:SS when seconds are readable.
**8:11**
